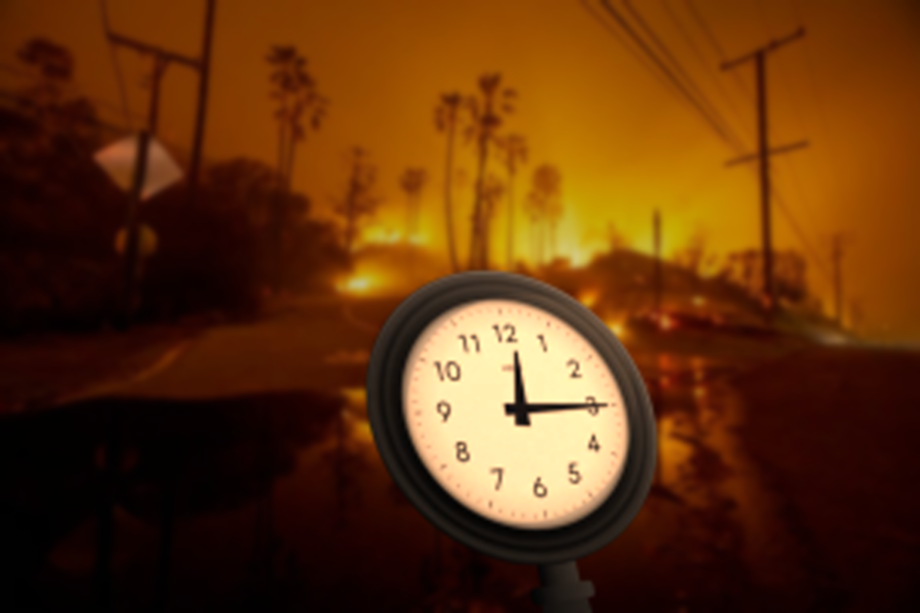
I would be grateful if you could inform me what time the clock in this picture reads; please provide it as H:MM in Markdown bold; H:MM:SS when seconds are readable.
**12:15**
